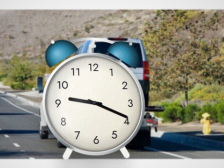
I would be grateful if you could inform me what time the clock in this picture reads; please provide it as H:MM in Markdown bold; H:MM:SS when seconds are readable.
**9:19**
